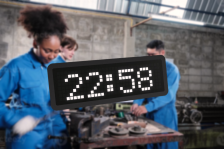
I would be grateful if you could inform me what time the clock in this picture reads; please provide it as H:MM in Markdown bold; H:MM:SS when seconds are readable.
**22:58**
